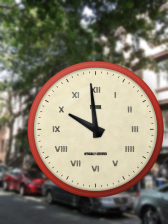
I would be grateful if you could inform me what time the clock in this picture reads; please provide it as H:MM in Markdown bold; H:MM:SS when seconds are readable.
**9:59**
